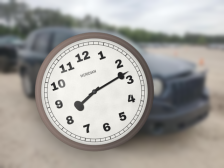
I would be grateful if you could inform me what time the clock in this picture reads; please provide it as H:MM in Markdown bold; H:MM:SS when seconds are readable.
**8:13**
